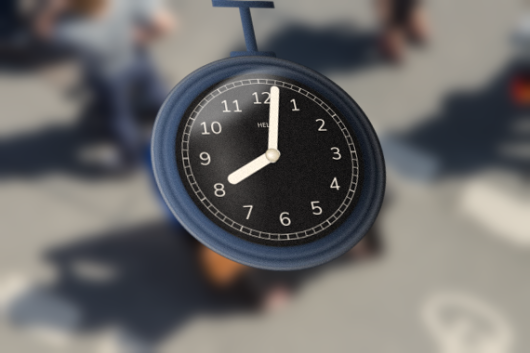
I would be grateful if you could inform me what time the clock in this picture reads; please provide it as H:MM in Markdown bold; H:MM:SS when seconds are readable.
**8:02**
